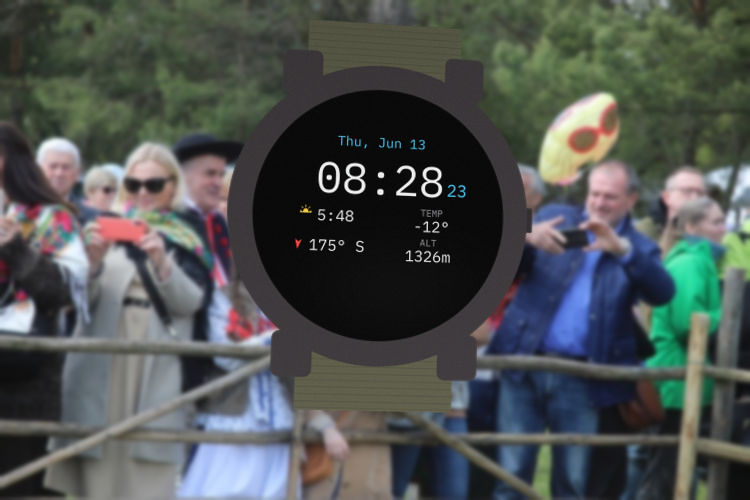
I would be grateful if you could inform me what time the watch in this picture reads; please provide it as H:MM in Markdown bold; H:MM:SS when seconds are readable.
**8:28:23**
